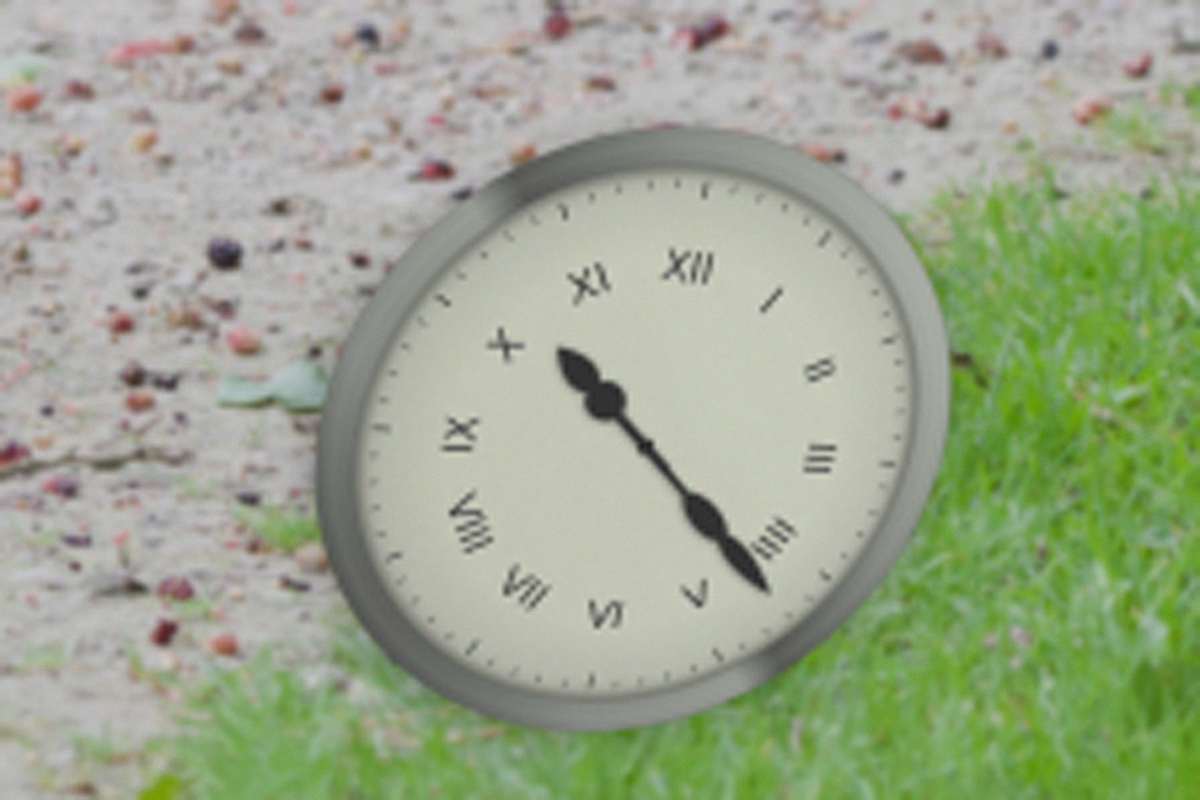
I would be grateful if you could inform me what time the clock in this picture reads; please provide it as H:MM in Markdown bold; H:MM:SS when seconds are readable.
**10:22**
